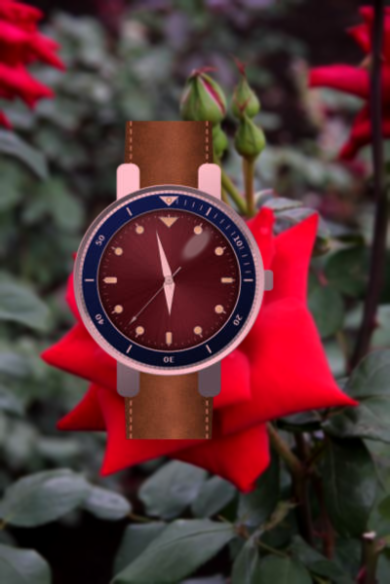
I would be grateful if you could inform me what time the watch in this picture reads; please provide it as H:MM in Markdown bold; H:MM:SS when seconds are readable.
**5:57:37**
